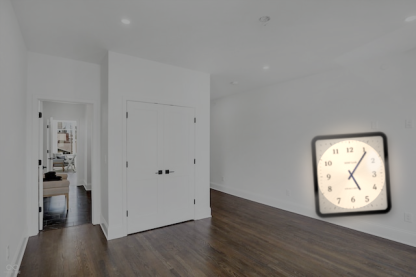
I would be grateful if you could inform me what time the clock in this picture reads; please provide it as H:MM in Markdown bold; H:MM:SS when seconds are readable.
**5:06**
